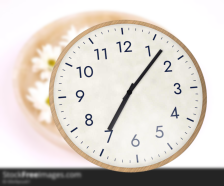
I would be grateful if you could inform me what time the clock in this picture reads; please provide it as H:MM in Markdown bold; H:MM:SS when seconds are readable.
**7:07**
